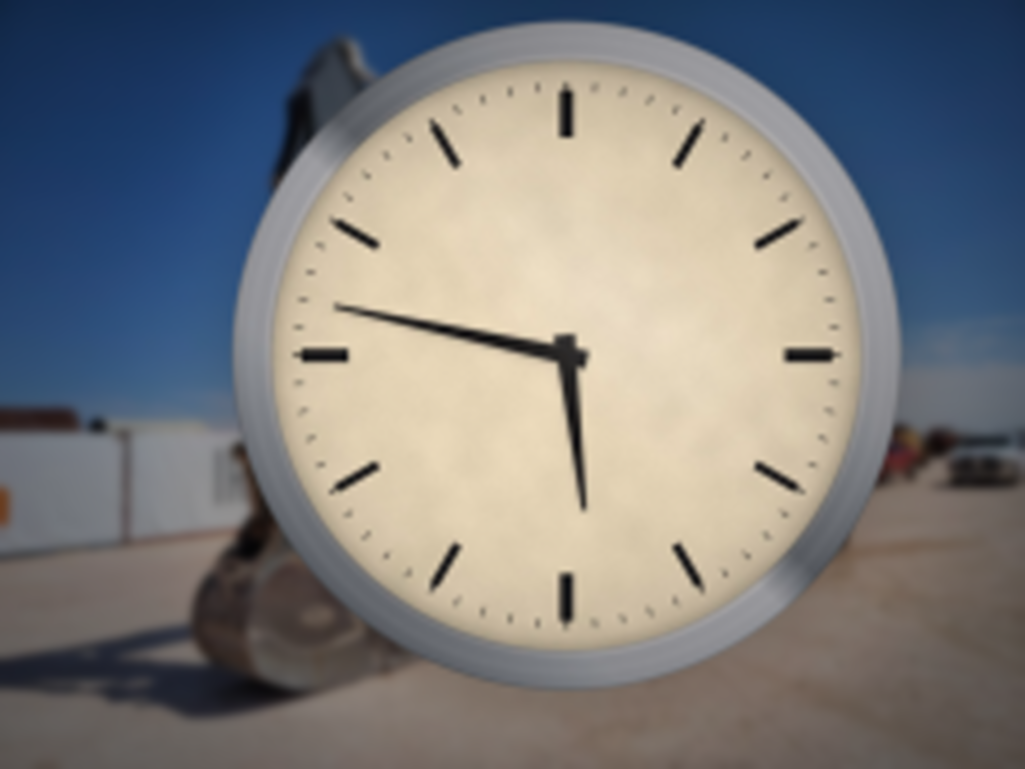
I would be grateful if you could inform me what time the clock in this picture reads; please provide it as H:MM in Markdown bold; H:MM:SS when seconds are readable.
**5:47**
